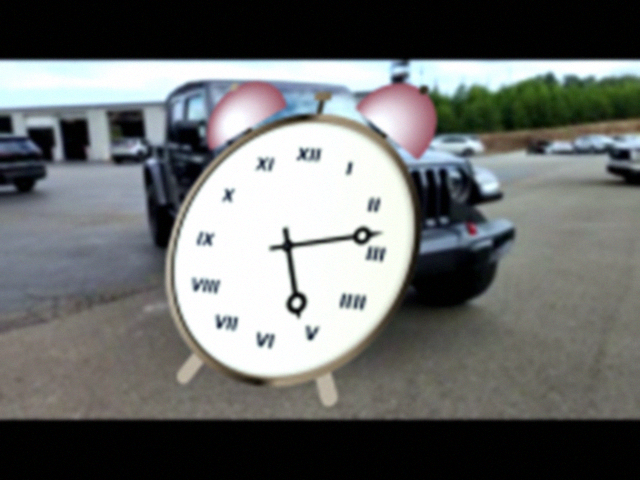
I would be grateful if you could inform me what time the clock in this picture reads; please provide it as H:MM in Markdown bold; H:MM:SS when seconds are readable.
**5:13**
